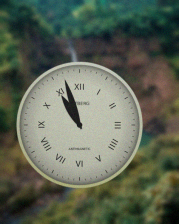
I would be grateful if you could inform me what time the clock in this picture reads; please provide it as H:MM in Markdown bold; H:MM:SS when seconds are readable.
**10:57**
